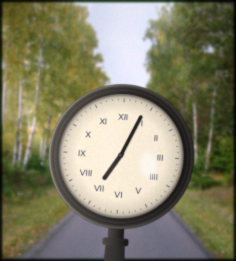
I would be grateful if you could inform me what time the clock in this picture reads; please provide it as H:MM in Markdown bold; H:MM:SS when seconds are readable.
**7:04**
